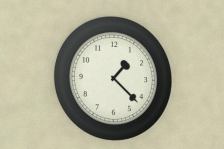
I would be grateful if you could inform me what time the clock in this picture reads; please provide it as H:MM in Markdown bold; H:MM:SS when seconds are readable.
**1:22**
